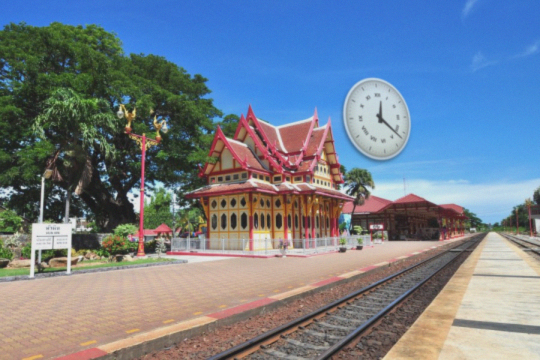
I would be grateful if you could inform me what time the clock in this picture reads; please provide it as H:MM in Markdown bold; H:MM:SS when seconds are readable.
**12:22**
